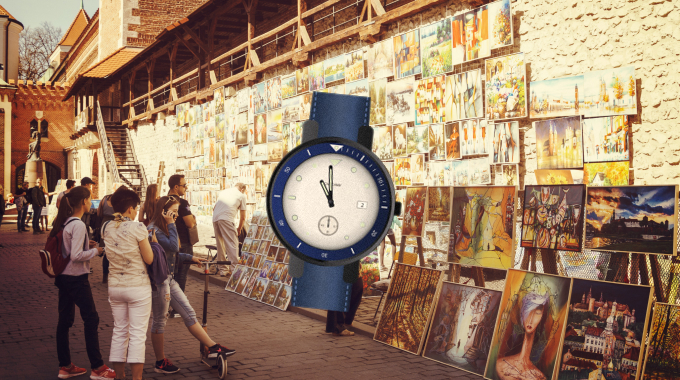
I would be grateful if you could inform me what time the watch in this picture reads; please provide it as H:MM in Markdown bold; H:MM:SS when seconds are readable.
**10:59**
